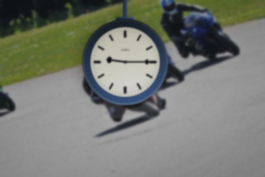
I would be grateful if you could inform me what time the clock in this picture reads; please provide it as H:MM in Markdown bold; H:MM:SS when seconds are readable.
**9:15**
